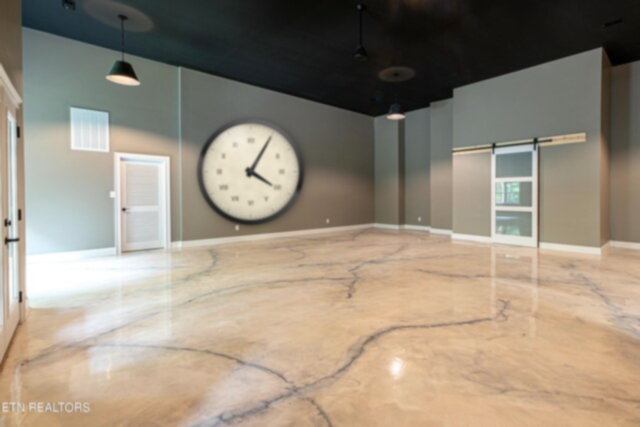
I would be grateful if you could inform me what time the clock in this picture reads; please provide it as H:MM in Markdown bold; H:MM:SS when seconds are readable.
**4:05**
